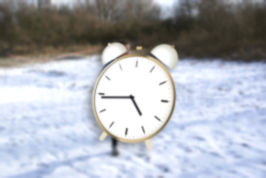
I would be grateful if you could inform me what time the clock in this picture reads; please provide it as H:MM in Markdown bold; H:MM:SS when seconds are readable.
**4:44**
